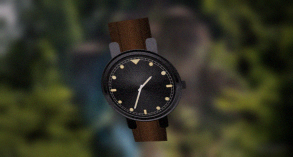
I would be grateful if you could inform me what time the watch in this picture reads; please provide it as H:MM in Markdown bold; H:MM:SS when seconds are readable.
**1:34**
